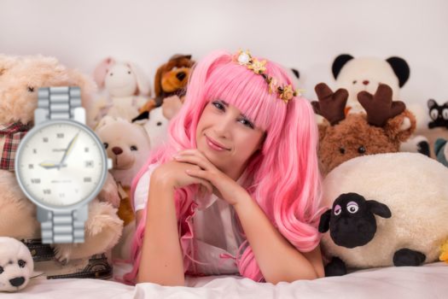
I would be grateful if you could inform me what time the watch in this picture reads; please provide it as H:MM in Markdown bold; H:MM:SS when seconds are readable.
**9:05**
